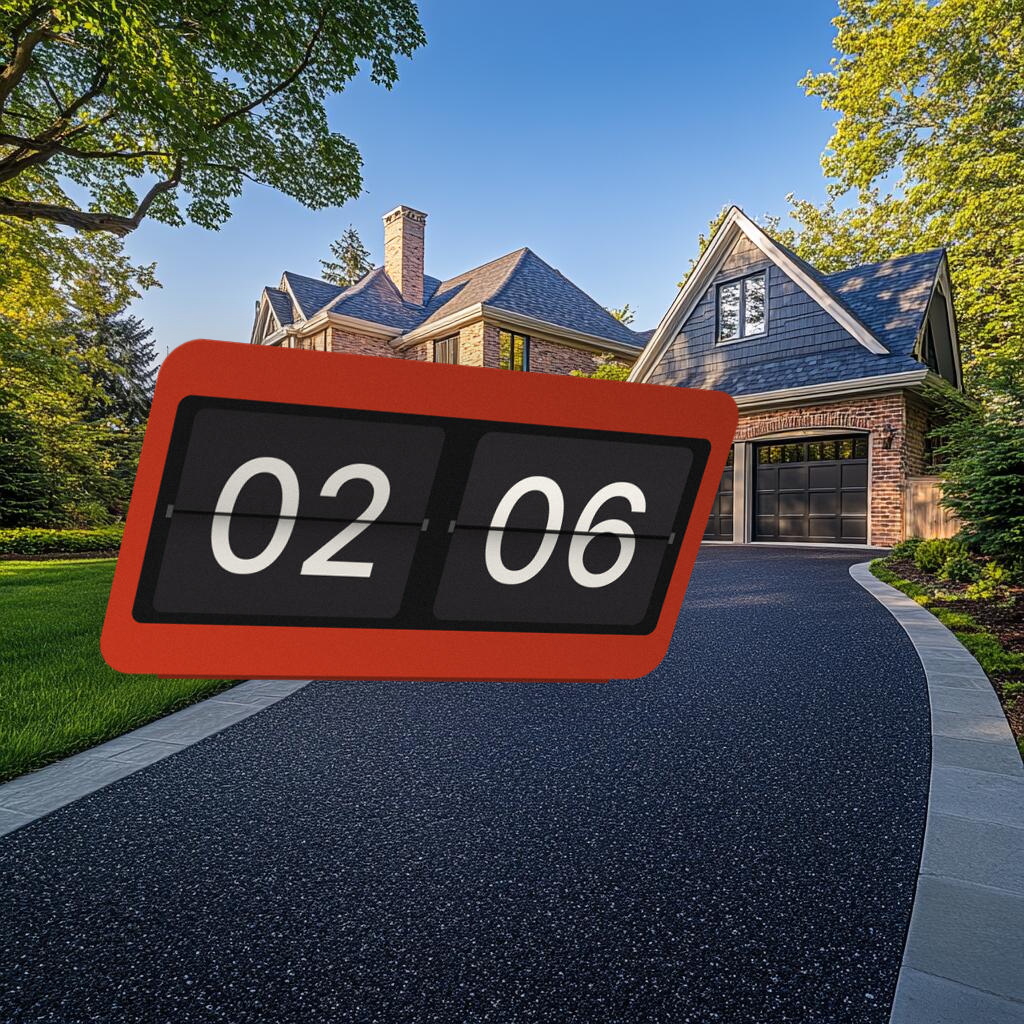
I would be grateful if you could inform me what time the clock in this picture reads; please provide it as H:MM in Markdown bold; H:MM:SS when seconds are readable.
**2:06**
